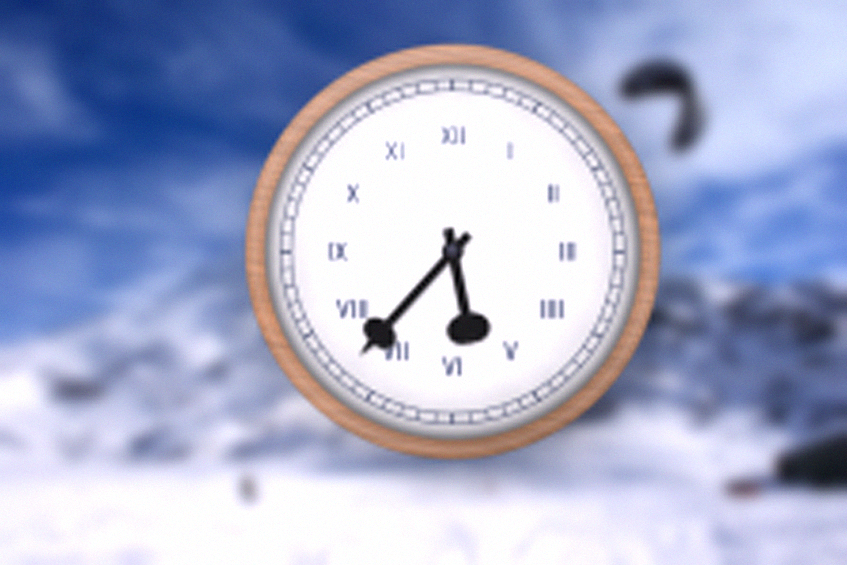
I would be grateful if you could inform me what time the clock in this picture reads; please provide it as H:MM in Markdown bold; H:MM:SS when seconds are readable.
**5:37**
